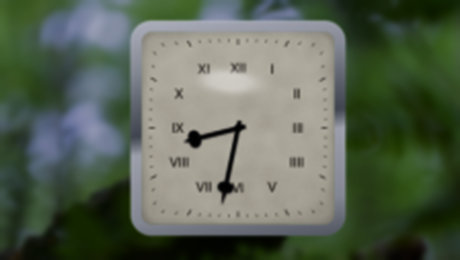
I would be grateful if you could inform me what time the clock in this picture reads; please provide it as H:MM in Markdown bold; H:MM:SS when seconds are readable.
**8:32**
